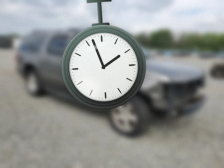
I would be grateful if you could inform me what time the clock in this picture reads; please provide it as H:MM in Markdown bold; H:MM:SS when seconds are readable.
**1:57**
